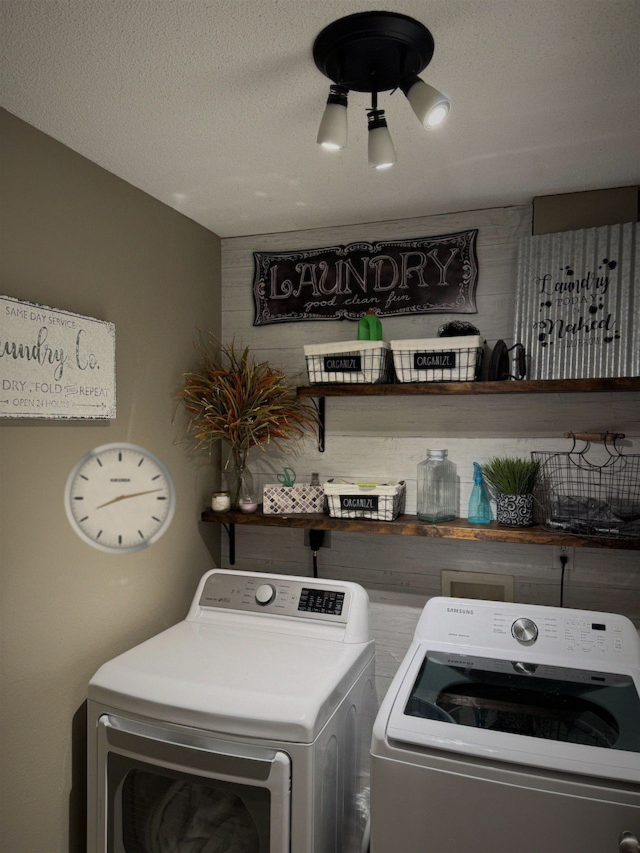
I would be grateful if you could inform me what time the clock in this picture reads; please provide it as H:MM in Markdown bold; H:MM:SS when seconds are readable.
**8:13**
